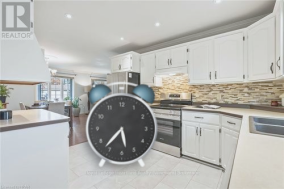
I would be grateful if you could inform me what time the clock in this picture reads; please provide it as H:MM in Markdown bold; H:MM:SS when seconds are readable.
**5:37**
